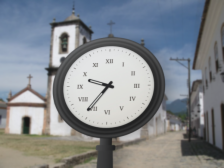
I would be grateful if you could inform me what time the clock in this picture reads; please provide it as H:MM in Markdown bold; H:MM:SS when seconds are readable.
**9:36**
